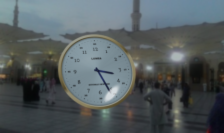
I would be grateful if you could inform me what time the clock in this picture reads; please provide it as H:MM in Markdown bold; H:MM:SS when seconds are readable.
**3:26**
